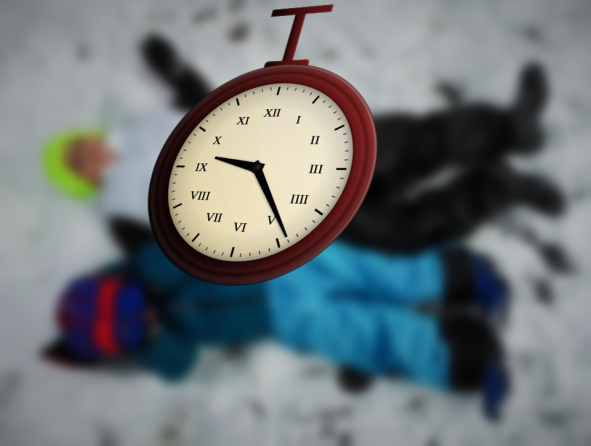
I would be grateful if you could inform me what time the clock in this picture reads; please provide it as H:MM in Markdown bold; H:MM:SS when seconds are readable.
**9:24**
